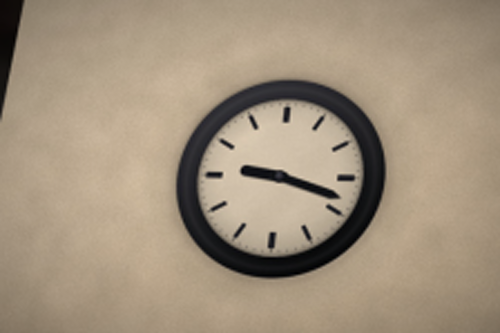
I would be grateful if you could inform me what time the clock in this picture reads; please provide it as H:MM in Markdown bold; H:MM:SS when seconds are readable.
**9:18**
